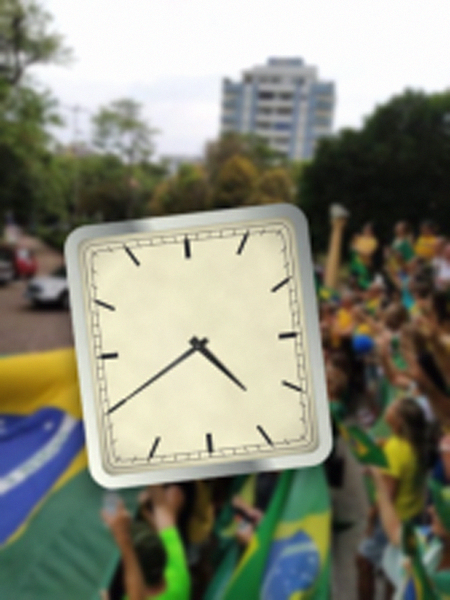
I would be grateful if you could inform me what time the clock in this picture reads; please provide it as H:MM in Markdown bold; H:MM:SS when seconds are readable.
**4:40**
